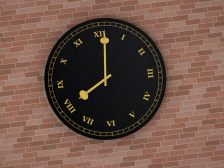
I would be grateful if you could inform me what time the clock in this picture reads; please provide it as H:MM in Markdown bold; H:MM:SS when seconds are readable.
**8:01**
